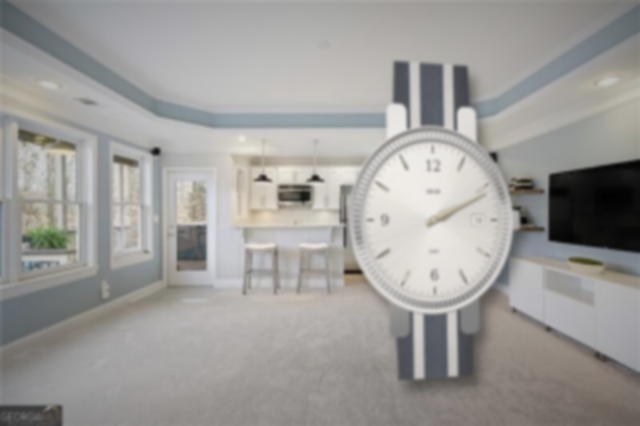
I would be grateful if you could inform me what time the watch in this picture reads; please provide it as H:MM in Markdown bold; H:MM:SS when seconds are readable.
**2:11**
